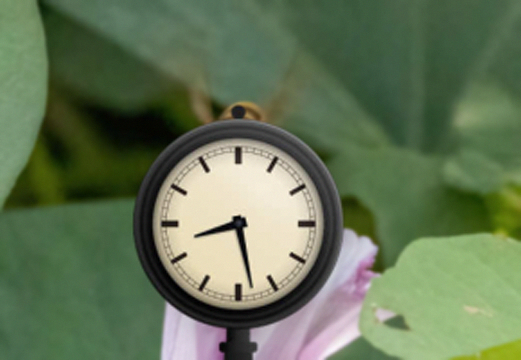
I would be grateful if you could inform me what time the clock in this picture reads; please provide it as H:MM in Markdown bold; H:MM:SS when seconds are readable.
**8:28**
